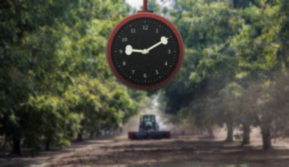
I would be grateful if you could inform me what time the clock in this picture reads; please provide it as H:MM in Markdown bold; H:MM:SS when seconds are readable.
**9:10**
